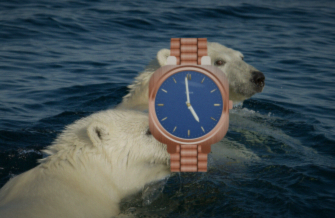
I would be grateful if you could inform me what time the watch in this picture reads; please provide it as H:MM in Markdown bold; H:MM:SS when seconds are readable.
**4:59**
